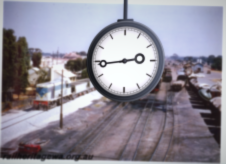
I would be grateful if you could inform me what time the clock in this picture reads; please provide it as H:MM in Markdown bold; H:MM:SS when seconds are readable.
**2:44**
